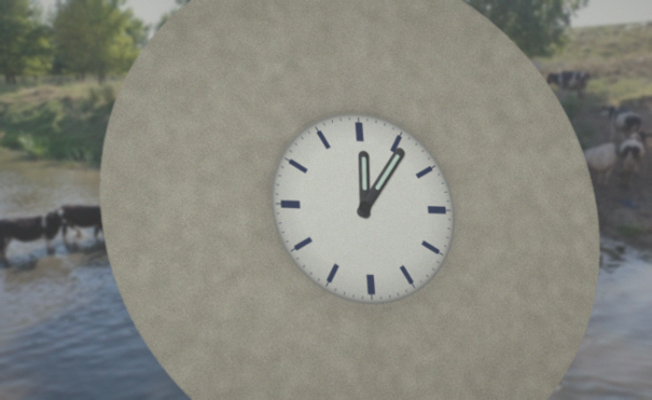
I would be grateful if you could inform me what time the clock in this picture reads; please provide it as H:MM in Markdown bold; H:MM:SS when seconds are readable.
**12:06**
